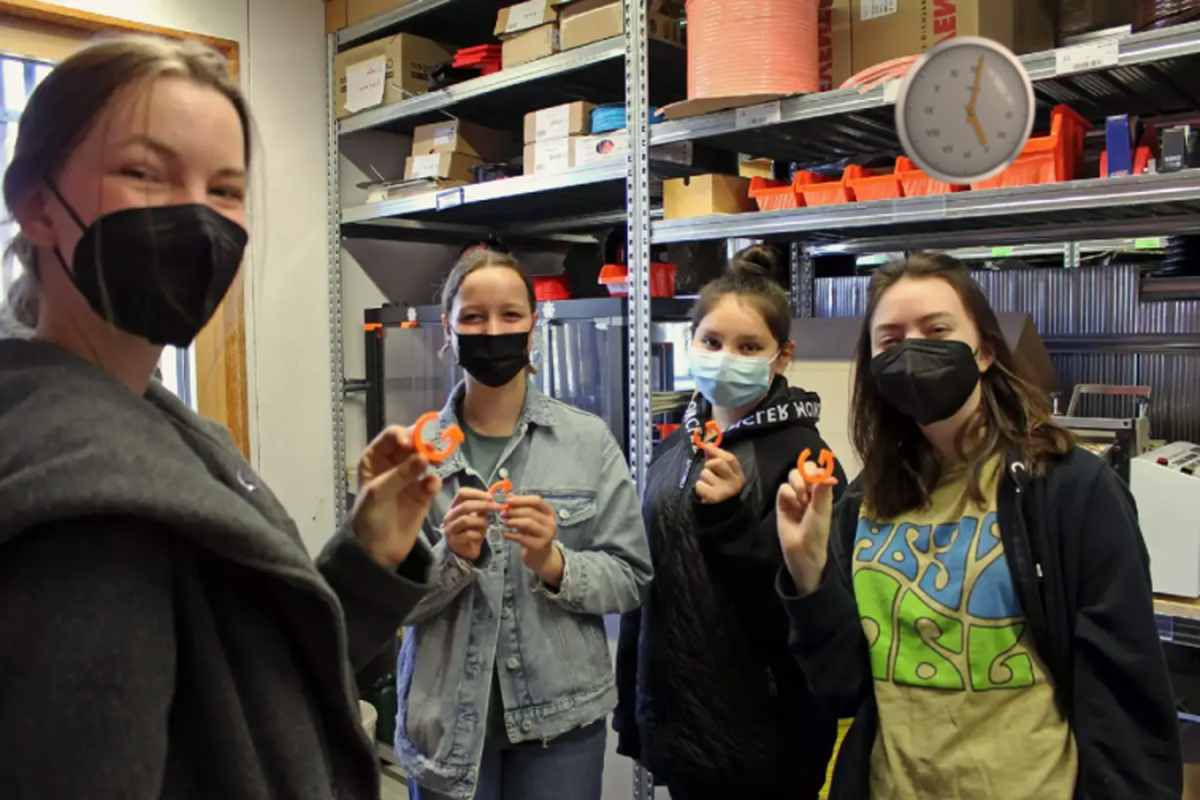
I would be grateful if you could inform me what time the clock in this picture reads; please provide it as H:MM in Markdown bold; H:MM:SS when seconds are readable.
**5:01**
